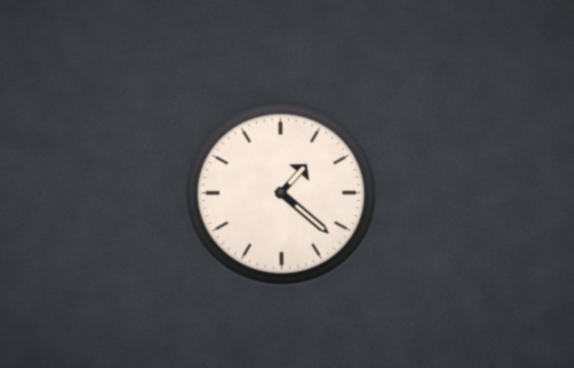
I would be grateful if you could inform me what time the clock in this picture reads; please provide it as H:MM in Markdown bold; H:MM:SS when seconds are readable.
**1:22**
